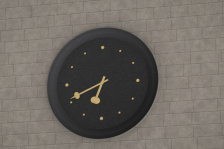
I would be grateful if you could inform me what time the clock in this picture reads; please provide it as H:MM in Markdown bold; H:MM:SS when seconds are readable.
**6:41**
